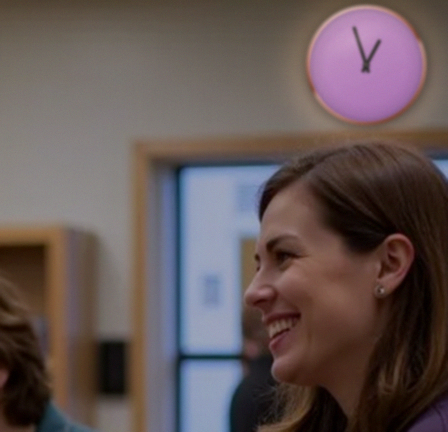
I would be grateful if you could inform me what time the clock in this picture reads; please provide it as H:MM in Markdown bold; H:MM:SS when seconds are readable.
**12:57**
